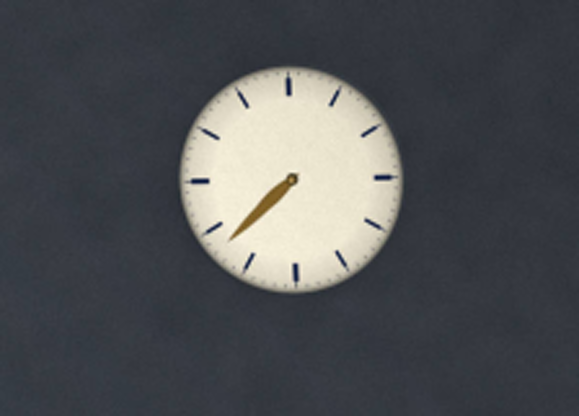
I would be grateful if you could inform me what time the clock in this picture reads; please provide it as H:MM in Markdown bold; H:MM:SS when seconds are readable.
**7:38**
